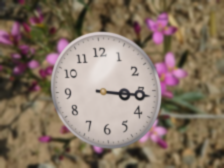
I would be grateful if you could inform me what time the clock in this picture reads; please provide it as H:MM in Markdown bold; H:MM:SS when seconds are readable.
**3:16**
